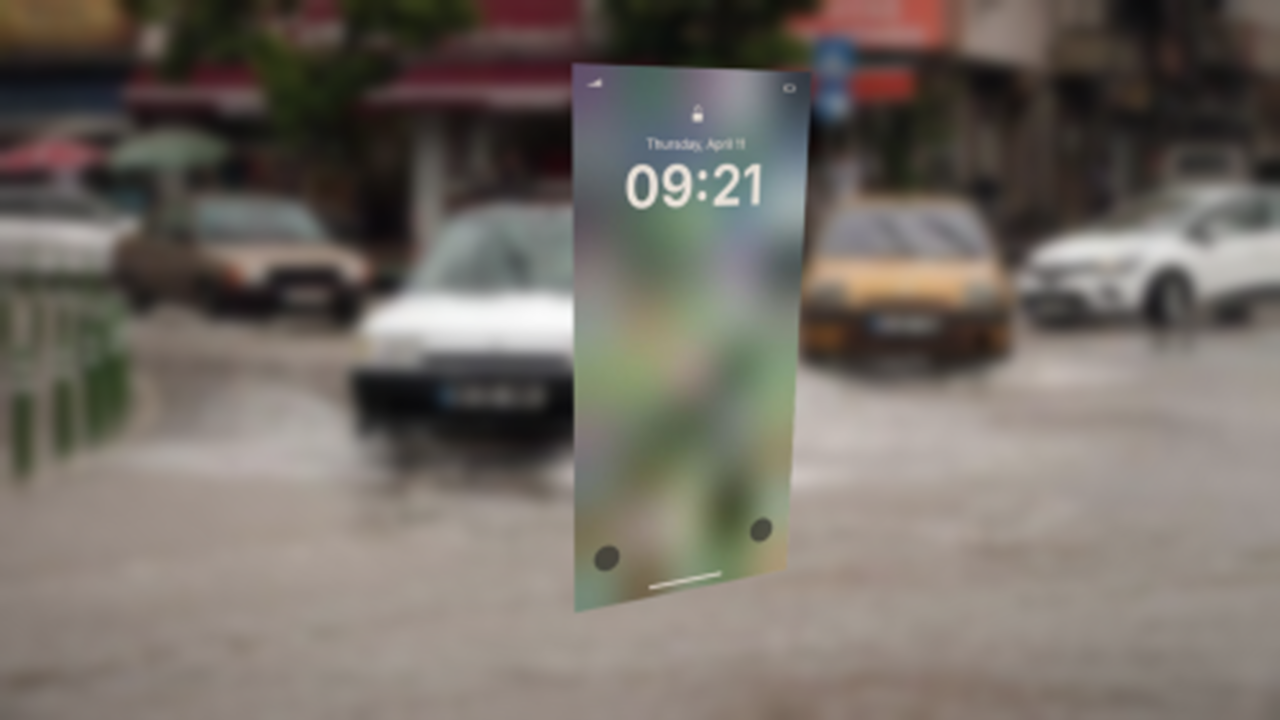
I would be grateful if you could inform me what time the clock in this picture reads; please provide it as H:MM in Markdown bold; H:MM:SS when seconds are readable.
**9:21**
